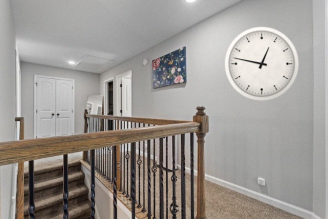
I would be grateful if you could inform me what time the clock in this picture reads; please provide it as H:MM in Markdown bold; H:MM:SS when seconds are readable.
**12:47**
